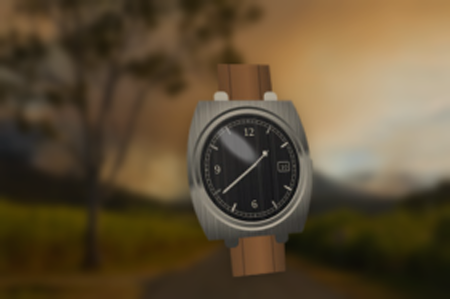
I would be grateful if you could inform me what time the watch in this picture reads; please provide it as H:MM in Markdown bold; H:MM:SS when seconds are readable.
**1:39**
